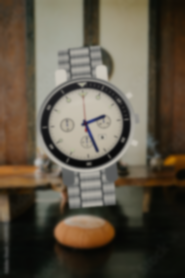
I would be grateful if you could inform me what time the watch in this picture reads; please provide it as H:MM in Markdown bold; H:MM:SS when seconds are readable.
**2:27**
